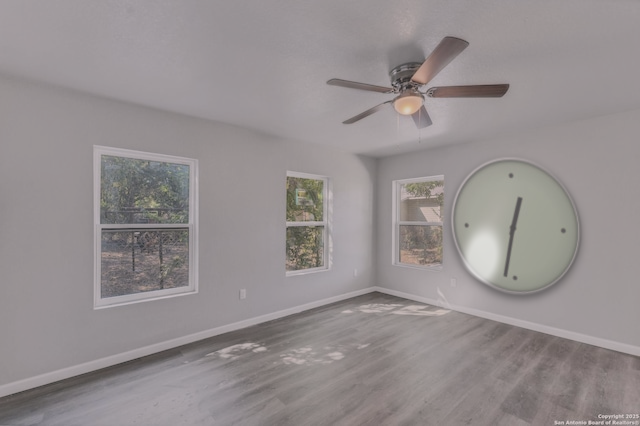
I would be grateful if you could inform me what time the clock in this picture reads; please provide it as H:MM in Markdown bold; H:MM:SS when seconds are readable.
**12:32**
